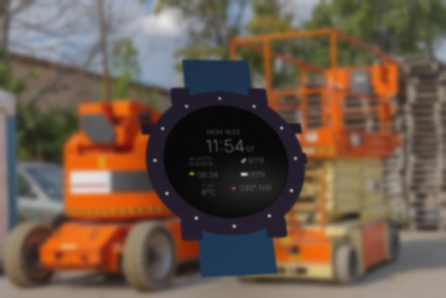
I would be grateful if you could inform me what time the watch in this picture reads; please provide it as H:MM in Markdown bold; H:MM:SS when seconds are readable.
**11:54**
